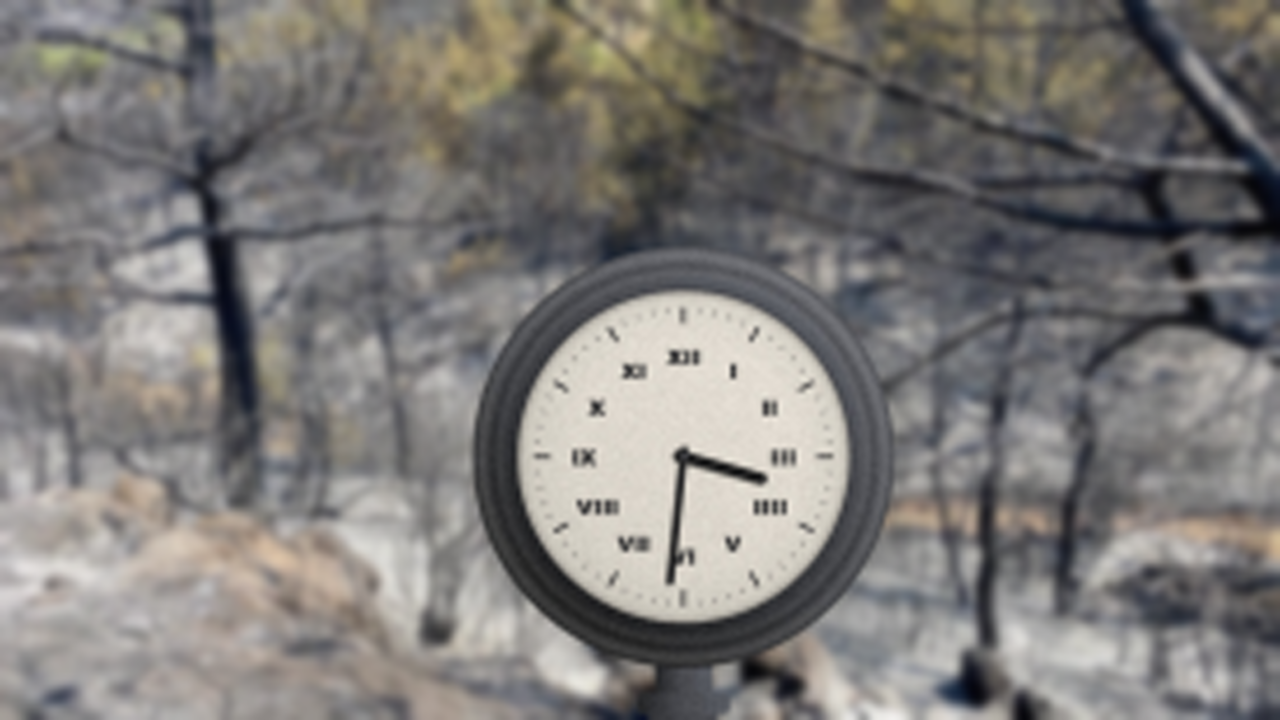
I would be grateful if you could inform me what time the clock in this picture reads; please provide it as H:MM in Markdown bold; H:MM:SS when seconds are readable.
**3:31**
